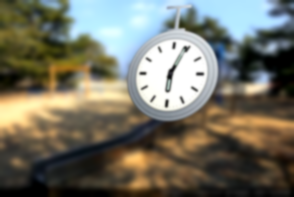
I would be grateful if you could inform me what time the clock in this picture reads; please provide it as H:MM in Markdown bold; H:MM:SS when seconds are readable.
**6:04**
